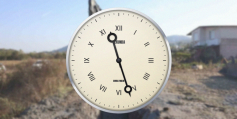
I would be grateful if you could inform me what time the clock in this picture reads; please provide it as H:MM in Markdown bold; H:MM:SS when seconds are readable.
**11:27**
